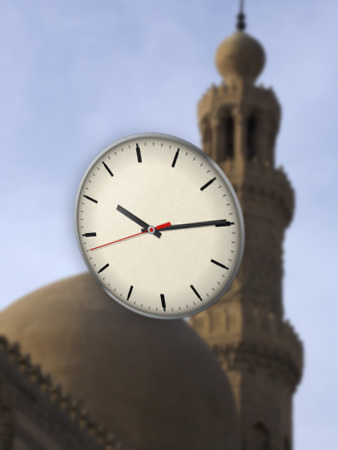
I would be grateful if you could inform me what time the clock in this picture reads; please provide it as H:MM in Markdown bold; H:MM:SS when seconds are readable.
**10:14:43**
